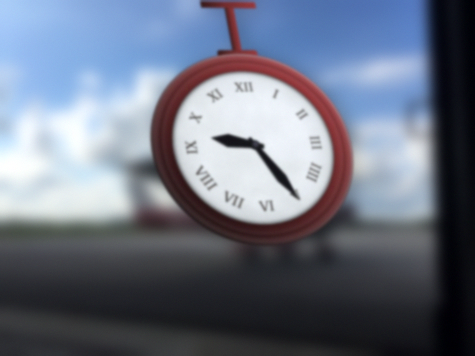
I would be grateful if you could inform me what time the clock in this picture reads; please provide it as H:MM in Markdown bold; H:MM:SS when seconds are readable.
**9:25**
